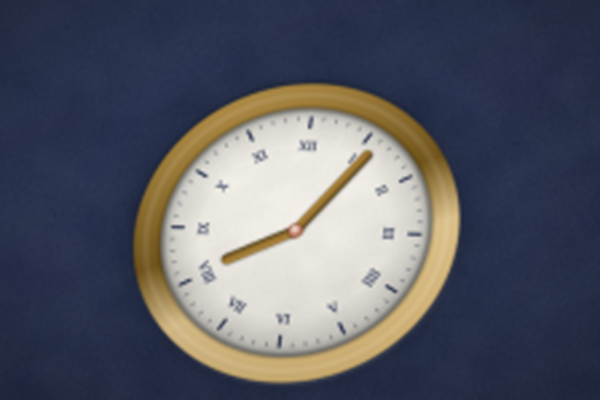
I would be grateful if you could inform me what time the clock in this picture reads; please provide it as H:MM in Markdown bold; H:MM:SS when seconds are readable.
**8:06**
